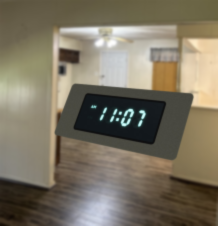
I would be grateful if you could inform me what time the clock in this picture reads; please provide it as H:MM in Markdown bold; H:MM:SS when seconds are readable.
**11:07**
